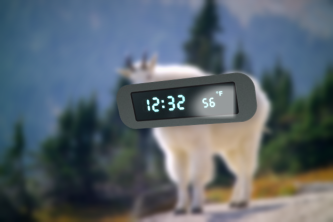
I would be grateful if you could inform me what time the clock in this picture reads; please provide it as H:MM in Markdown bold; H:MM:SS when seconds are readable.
**12:32**
